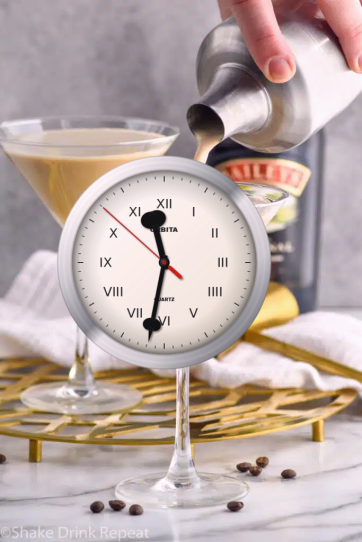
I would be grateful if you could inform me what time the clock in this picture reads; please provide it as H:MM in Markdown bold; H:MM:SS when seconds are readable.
**11:31:52**
